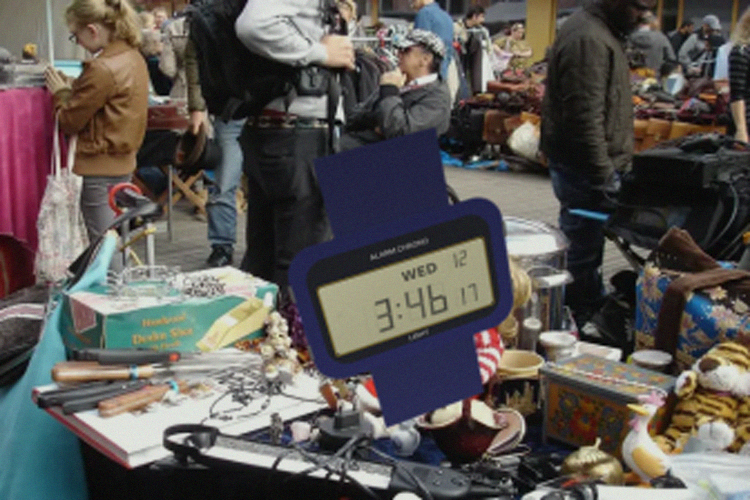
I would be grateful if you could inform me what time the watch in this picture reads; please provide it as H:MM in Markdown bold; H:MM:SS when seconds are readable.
**3:46:17**
